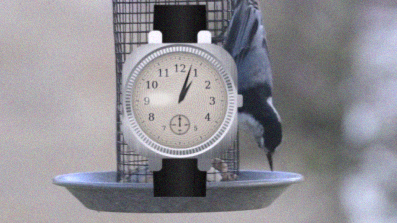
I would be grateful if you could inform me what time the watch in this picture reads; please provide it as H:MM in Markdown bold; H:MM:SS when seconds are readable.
**1:03**
